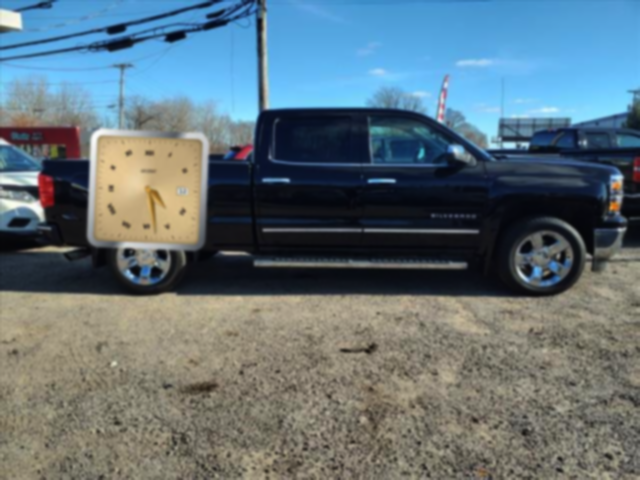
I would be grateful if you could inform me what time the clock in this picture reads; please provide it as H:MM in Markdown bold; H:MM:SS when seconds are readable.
**4:28**
